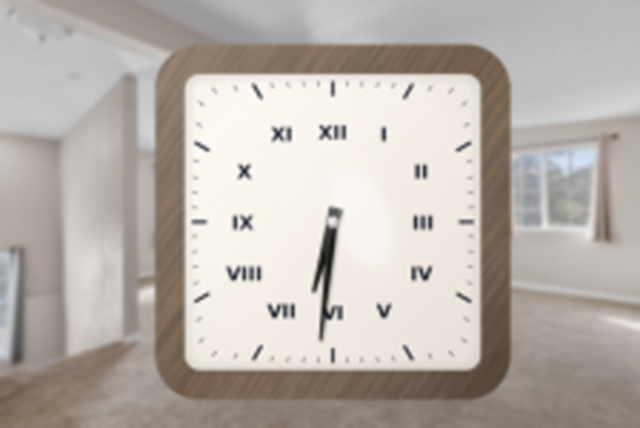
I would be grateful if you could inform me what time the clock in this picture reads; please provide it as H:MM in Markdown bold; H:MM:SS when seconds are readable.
**6:31**
